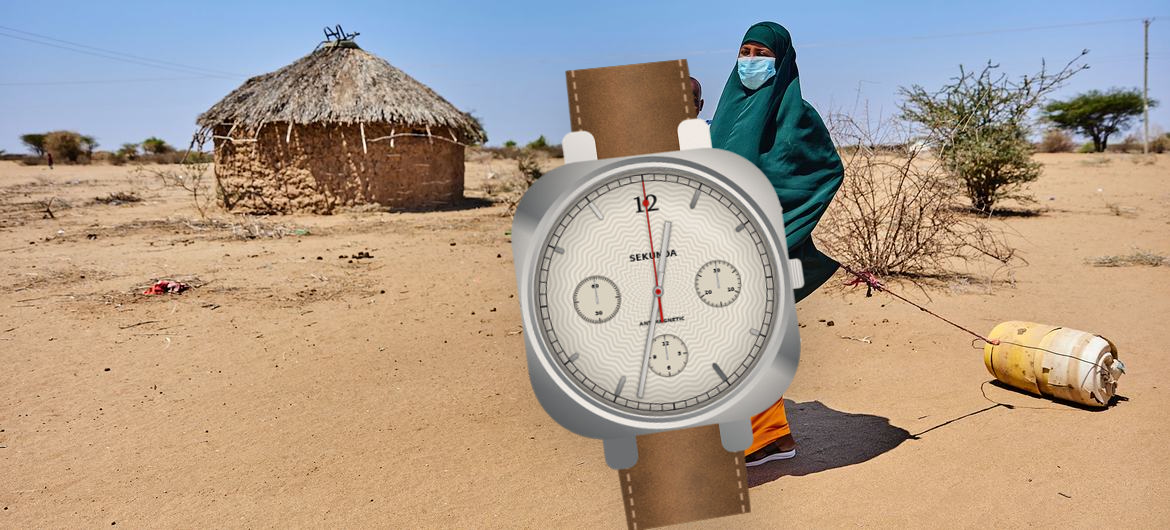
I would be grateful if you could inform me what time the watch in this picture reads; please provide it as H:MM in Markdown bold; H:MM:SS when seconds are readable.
**12:33**
